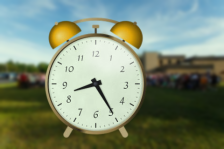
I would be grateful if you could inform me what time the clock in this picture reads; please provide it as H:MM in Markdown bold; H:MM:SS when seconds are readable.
**8:25**
